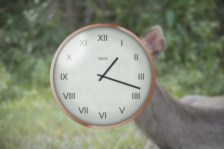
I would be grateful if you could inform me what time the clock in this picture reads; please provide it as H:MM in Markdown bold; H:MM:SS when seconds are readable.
**1:18**
